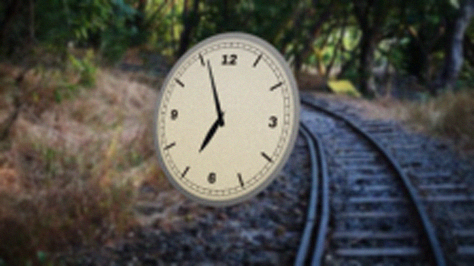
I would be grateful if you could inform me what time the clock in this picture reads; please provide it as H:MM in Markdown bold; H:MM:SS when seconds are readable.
**6:56**
